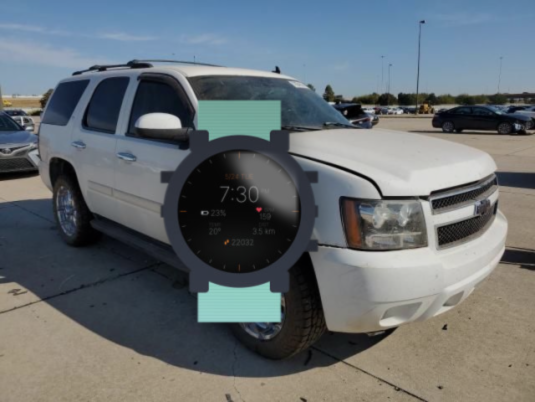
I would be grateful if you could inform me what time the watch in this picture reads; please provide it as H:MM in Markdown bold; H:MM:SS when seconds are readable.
**7:30**
